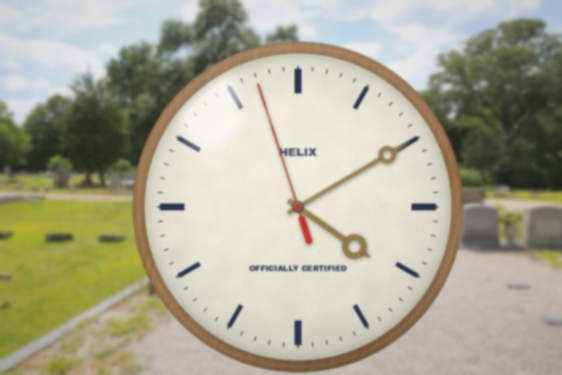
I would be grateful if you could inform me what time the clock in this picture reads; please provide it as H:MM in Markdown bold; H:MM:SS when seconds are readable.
**4:09:57**
